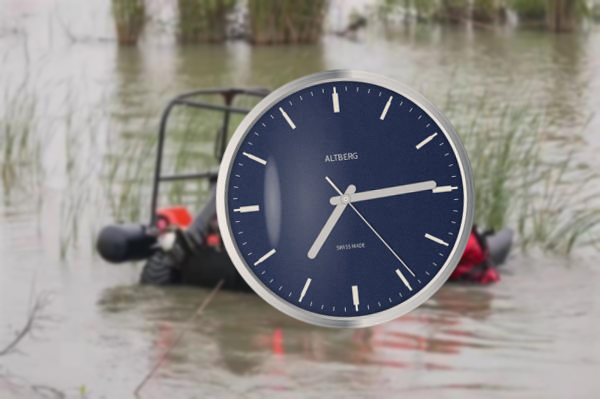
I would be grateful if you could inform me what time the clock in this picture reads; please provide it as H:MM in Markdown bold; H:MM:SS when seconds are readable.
**7:14:24**
